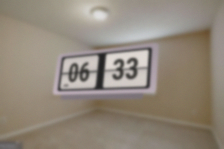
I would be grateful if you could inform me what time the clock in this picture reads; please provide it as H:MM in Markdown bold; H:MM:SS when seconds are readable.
**6:33**
